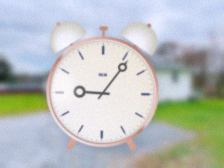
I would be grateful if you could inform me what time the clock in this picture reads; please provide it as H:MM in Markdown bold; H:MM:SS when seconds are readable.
**9:06**
